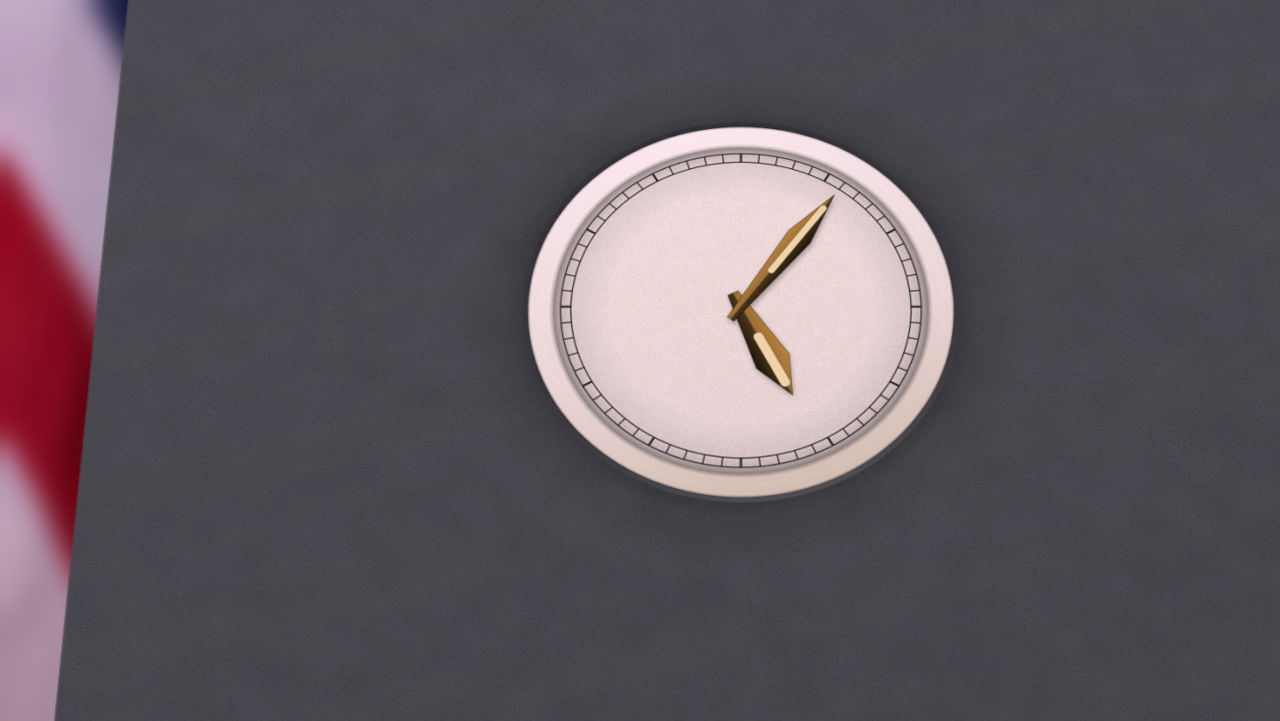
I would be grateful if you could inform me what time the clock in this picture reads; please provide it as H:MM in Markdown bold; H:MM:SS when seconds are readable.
**5:06**
